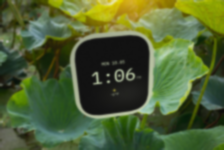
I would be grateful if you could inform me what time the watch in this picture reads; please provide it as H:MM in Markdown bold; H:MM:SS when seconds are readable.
**1:06**
